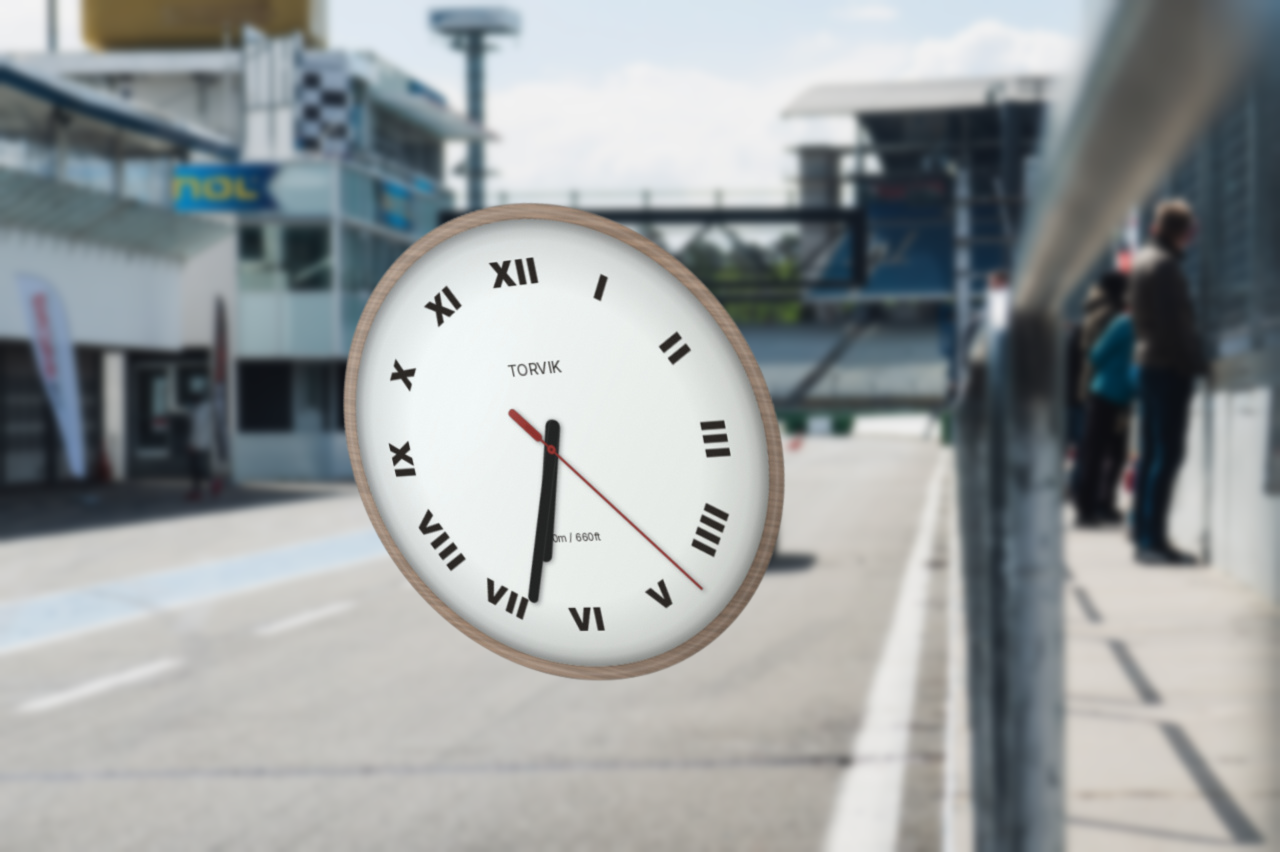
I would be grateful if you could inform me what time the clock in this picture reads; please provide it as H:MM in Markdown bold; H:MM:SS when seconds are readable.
**6:33:23**
